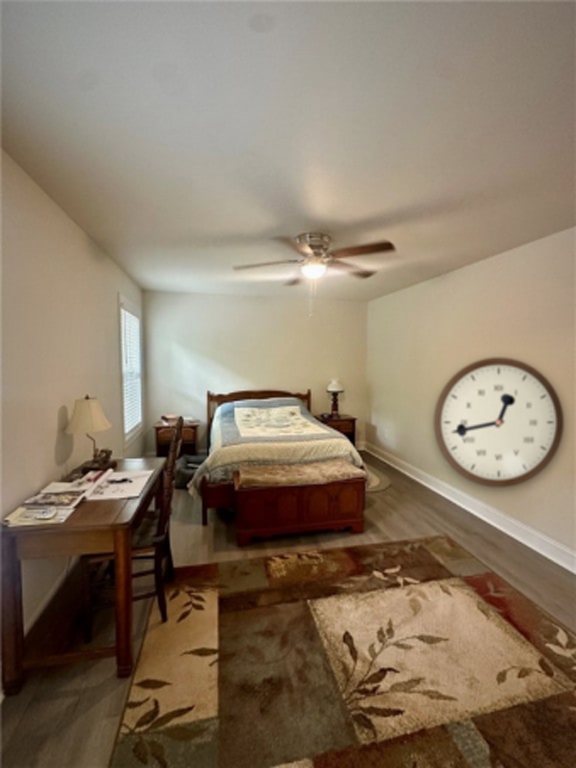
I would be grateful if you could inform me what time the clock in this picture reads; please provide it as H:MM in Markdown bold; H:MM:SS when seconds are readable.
**12:43**
